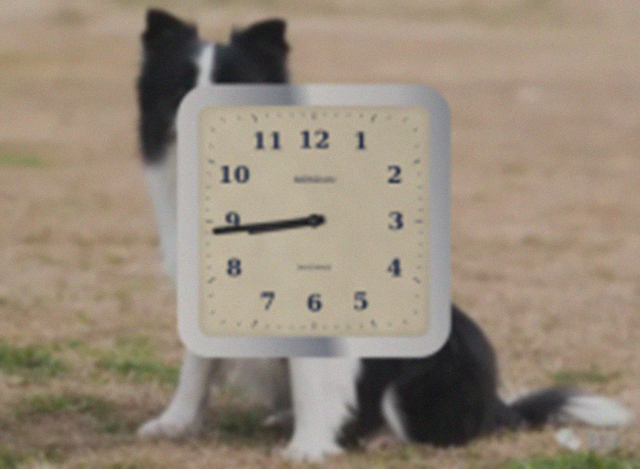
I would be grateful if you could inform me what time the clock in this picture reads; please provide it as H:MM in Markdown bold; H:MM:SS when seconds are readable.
**8:44**
